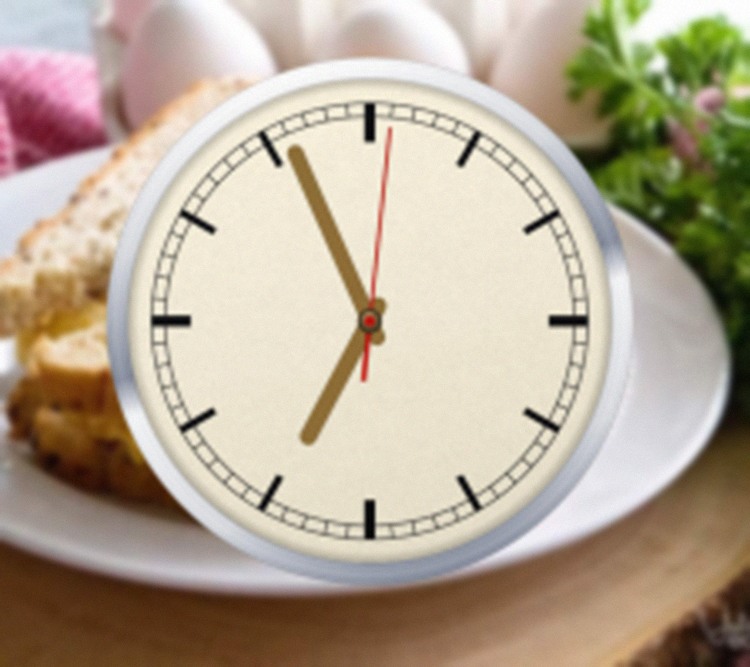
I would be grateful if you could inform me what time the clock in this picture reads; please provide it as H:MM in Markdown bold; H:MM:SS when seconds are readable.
**6:56:01**
